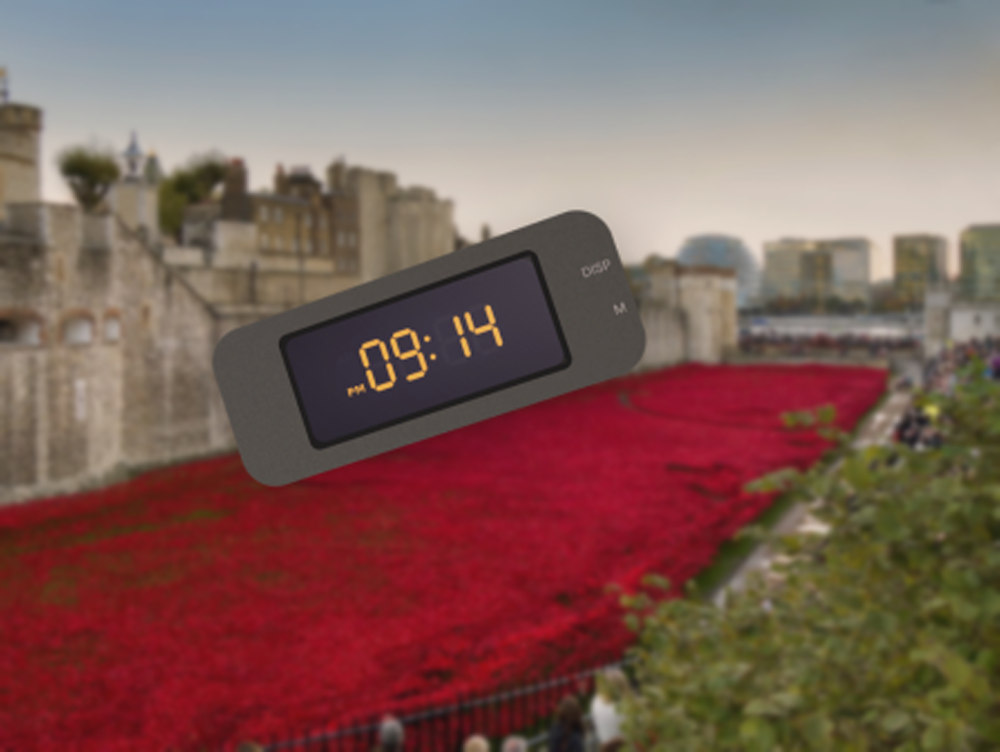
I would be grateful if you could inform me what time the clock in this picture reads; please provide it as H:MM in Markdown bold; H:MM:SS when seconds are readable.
**9:14**
